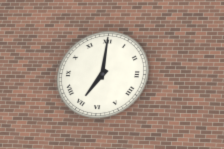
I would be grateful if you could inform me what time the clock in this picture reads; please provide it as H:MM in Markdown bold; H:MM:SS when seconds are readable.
**7:00**
